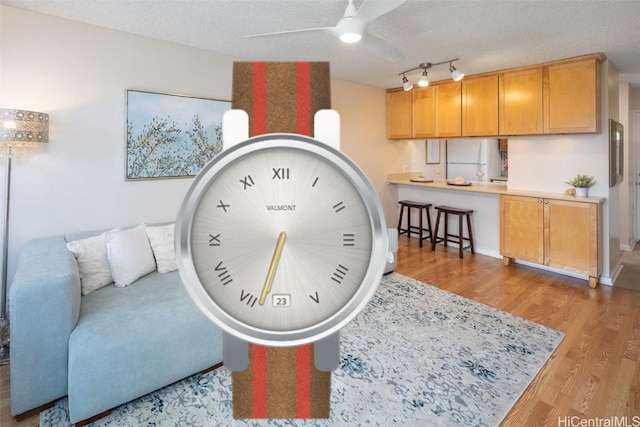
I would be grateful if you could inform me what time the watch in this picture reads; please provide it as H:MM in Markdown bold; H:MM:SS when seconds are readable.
**6:33**
